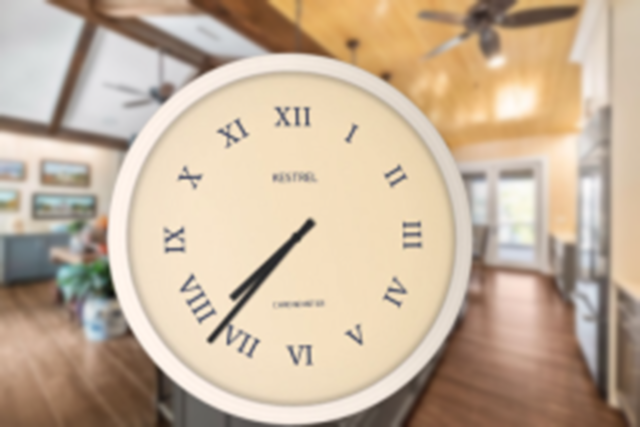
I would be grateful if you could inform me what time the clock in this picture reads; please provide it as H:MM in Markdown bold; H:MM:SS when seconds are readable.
**7:37**
